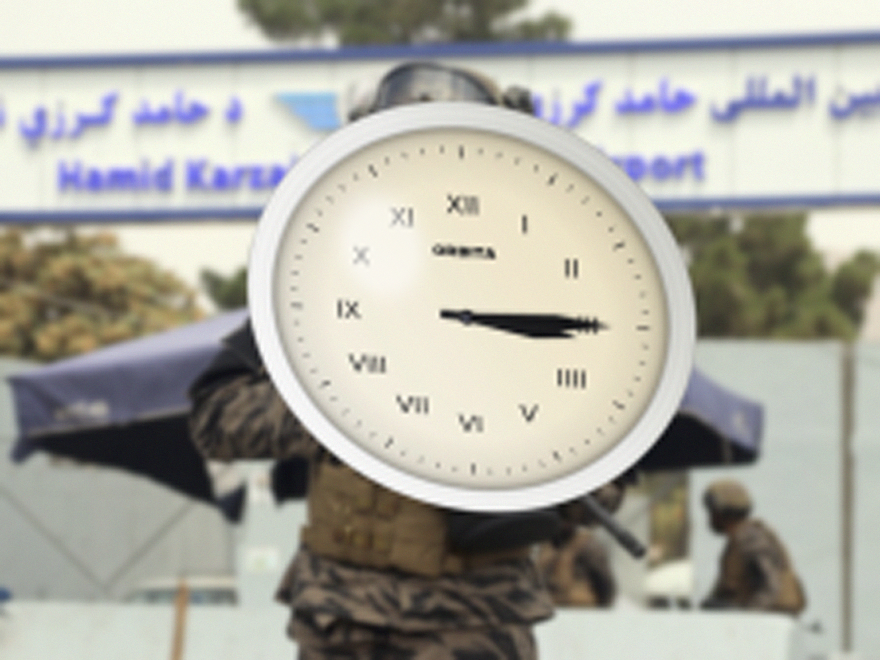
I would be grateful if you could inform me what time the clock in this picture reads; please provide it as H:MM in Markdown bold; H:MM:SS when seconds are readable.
**3:15**
